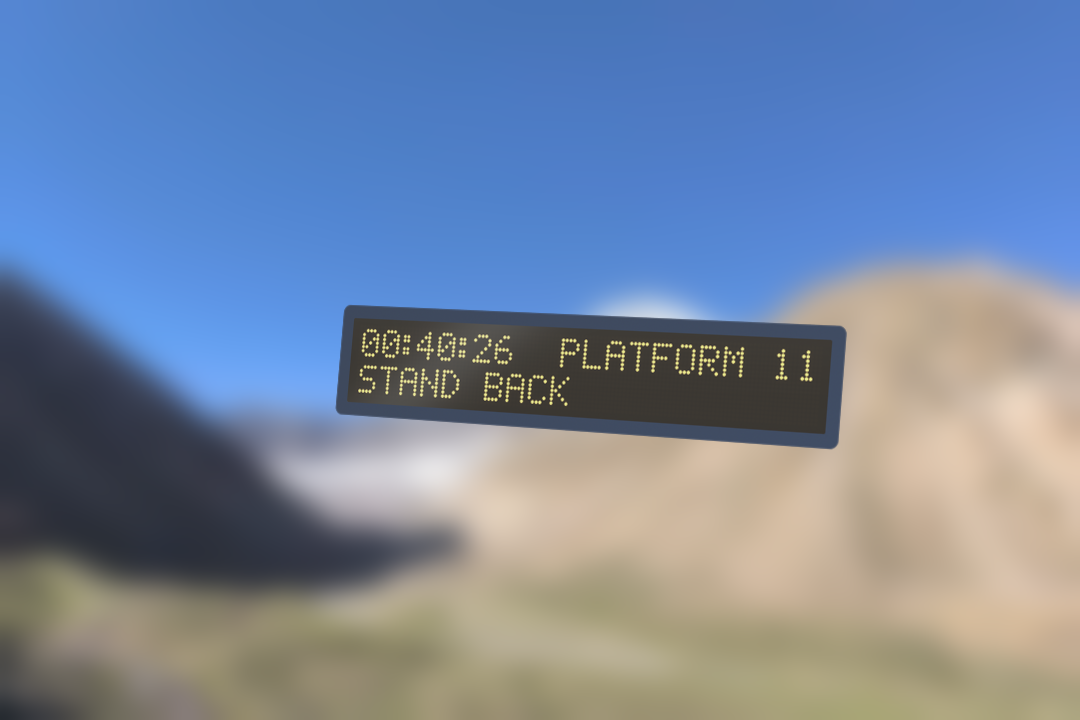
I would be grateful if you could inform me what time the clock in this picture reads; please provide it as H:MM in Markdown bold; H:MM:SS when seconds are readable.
**0:40:26**
